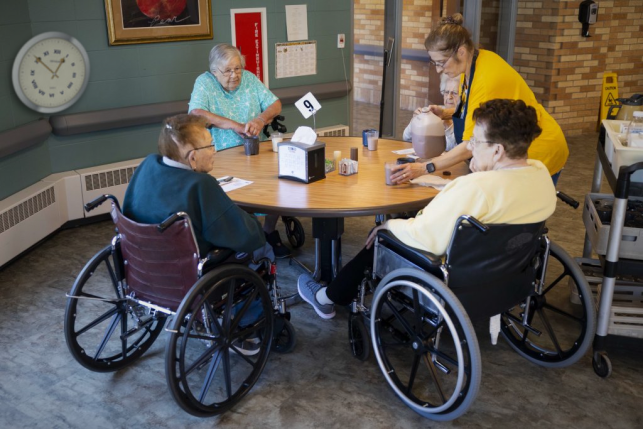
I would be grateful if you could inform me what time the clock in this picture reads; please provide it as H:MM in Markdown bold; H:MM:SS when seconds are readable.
**12:51**
